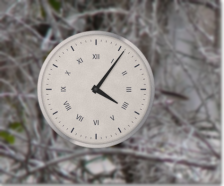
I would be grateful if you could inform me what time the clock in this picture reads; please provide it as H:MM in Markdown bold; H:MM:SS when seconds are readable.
**4:06**
